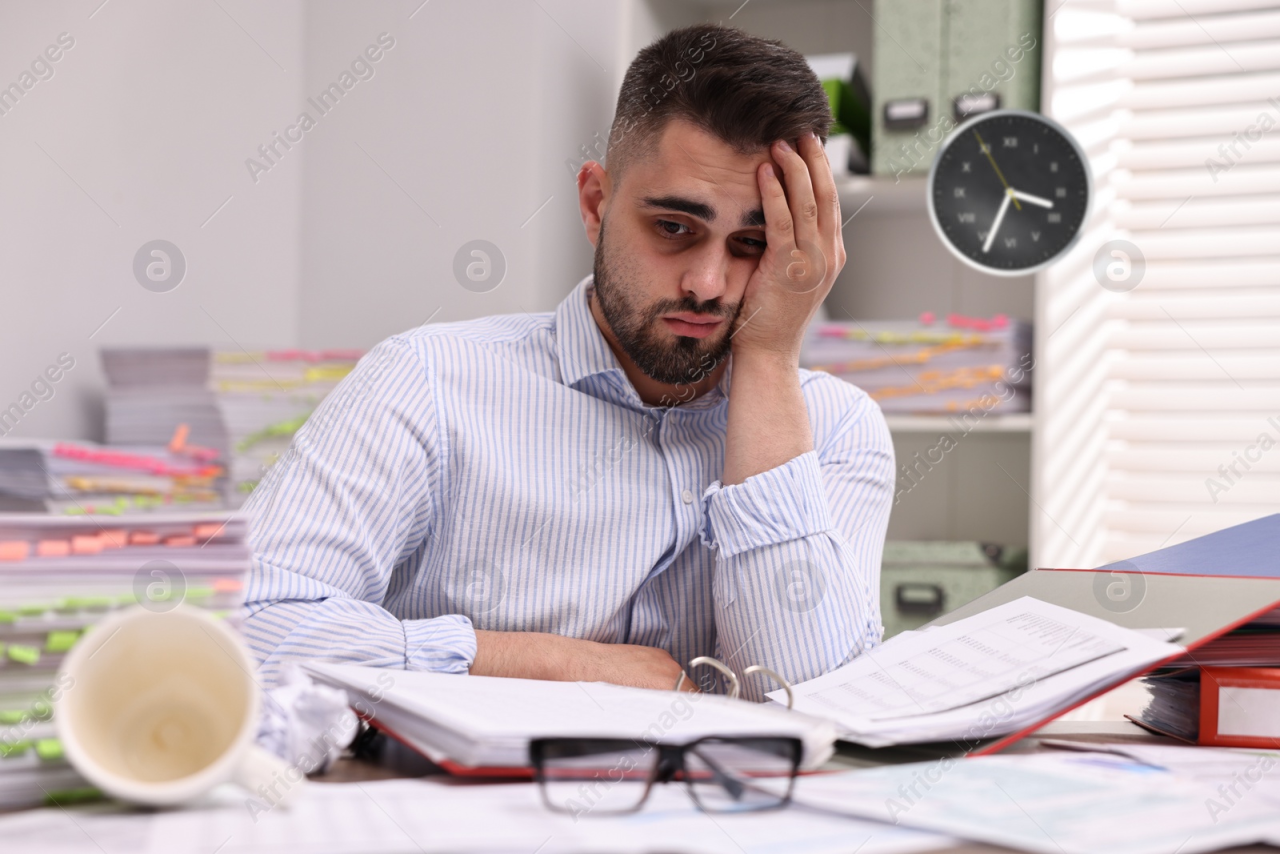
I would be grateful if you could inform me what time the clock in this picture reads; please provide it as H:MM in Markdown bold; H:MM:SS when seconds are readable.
**3:33:55**
